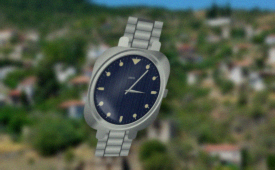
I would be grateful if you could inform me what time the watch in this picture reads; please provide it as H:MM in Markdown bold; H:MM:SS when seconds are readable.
**3:06**
